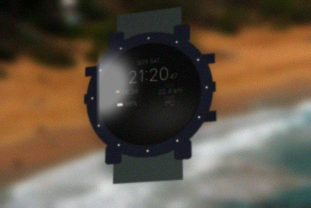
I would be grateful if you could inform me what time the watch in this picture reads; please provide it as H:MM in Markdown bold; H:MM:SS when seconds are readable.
**21:20**
